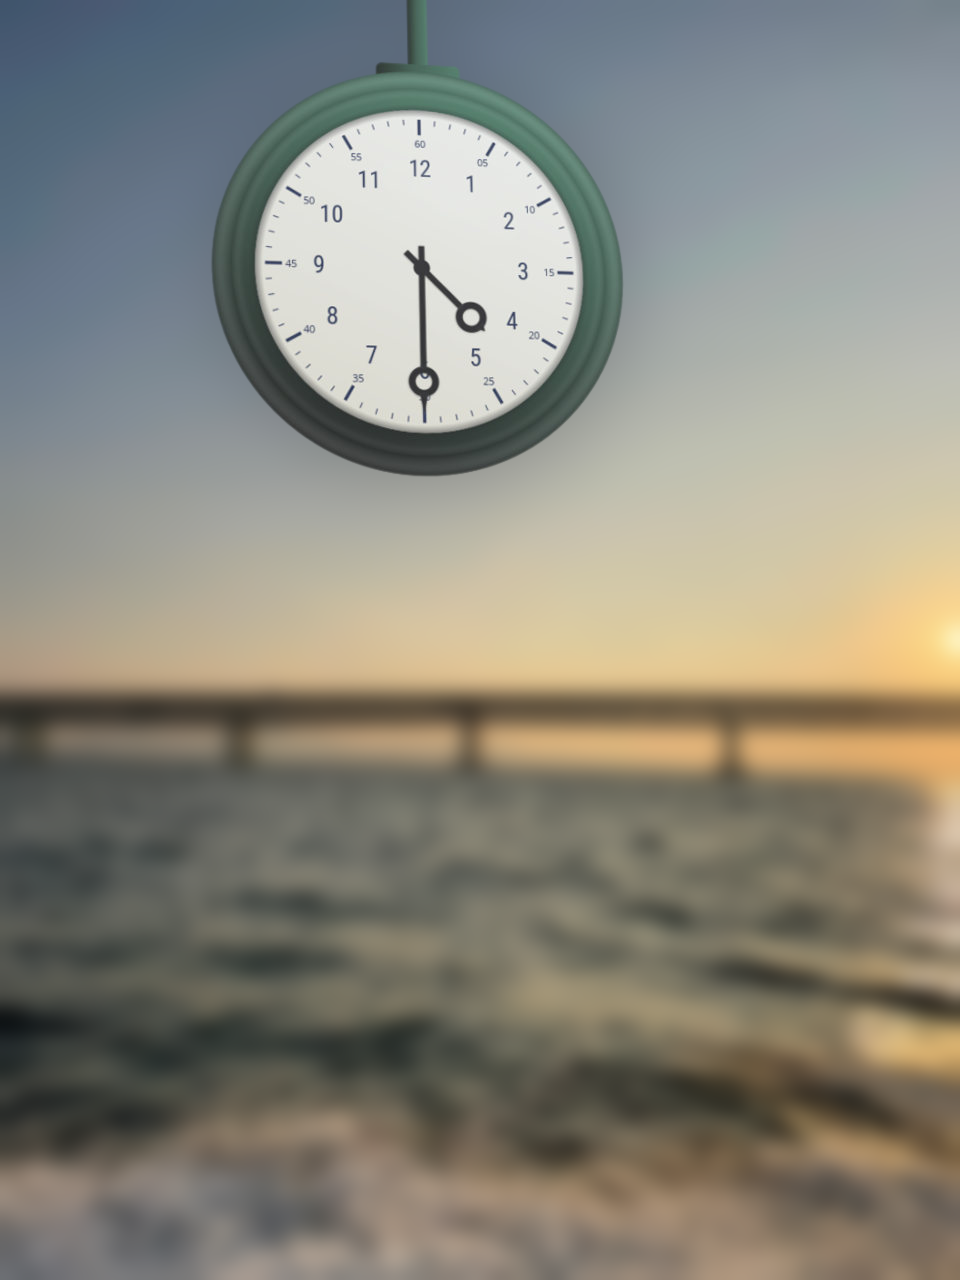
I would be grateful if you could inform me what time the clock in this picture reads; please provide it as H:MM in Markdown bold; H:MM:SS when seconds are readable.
**4:30**
